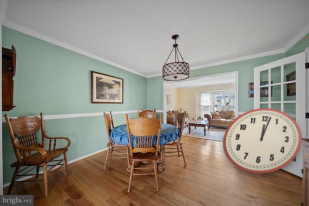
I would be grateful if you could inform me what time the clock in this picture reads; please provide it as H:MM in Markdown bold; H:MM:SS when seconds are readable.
**12:02**
